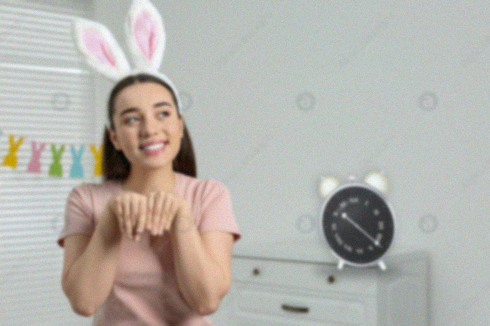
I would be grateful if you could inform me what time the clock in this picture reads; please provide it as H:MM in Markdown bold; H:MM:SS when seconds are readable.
**10:22**
